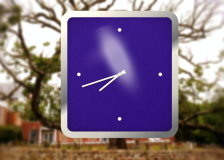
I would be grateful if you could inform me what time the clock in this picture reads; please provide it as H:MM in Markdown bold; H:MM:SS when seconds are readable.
**7:42**
